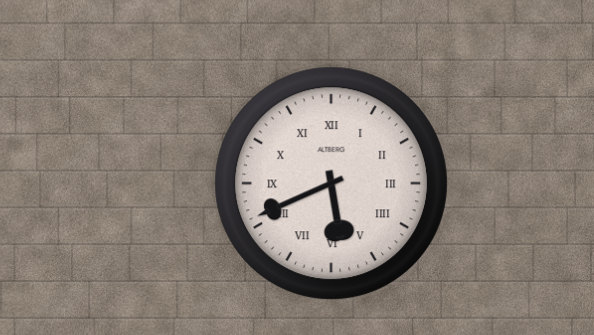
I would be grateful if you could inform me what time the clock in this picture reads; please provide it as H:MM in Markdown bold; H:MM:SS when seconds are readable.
**5:41**
